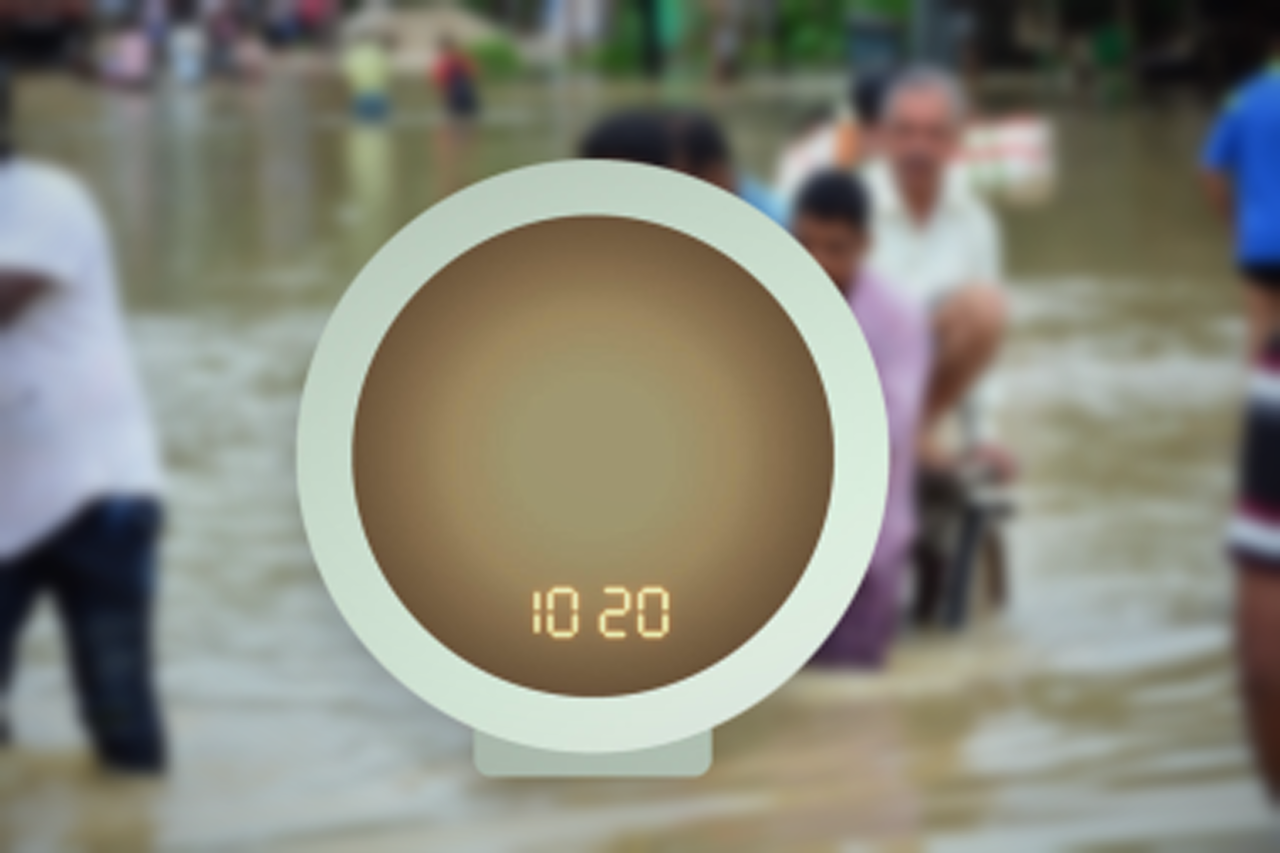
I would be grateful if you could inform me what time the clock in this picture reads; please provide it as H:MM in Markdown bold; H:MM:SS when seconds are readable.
**10:20**
